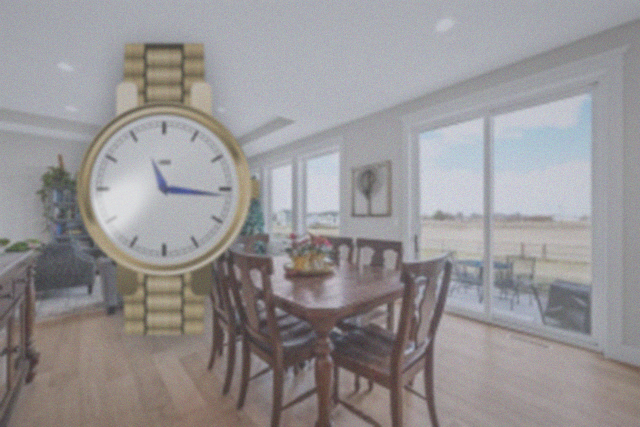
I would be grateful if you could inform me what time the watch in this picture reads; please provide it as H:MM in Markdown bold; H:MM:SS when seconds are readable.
**11:16**
